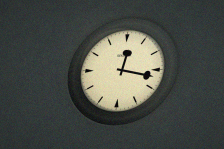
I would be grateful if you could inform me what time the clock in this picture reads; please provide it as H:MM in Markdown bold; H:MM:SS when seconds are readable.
**12:17**
